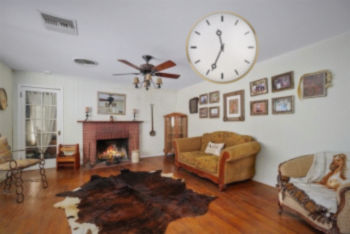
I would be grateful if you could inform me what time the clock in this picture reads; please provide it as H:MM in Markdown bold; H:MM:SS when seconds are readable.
**11:34**
